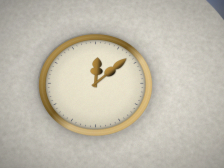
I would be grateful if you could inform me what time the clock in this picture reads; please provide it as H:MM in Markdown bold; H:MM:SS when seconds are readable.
**12:08**
